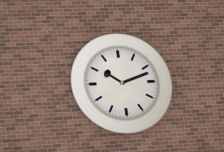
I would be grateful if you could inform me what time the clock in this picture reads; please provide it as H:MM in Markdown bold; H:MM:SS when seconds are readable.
**10:12**
